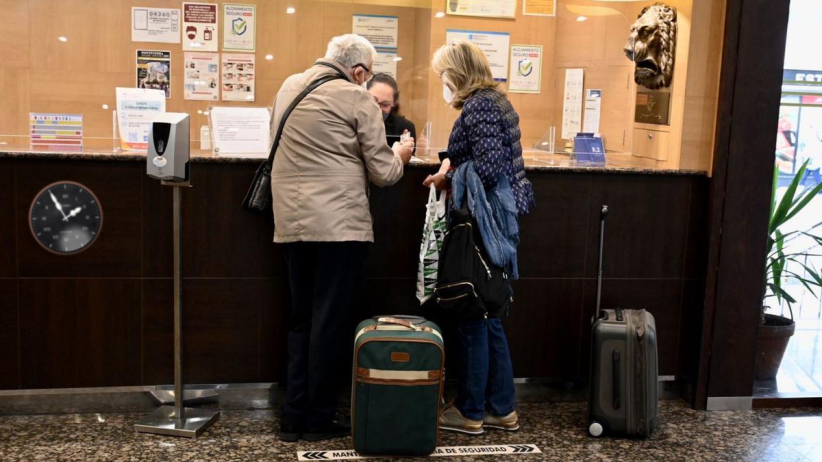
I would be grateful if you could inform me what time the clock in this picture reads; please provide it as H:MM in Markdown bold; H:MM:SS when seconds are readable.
**1:55**
